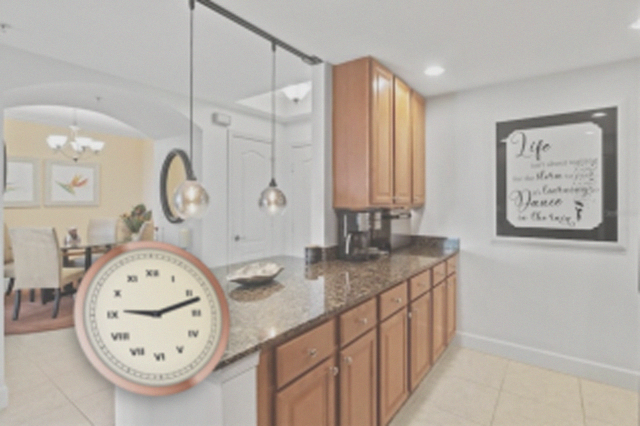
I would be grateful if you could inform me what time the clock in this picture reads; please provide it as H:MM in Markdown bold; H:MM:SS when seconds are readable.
**9:12**
